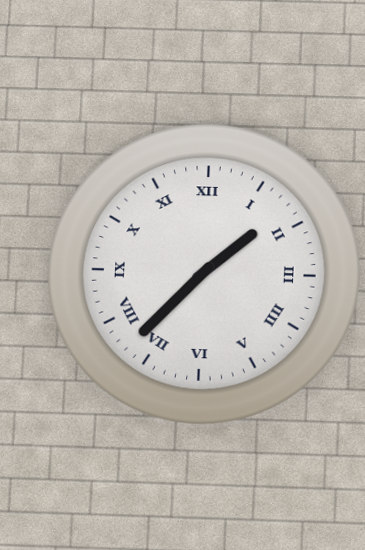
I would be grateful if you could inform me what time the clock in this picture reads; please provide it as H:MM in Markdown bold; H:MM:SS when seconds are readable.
**1:37**
